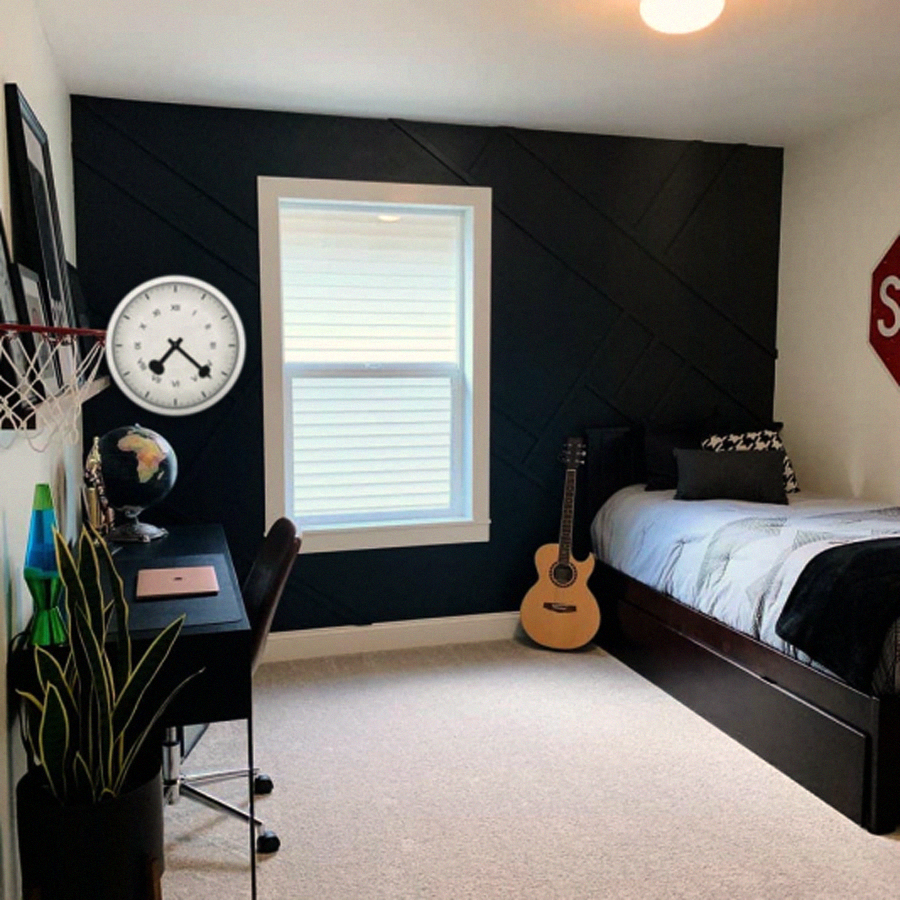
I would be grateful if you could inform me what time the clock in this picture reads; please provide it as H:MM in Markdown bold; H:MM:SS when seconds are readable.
**7:22**
